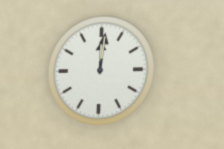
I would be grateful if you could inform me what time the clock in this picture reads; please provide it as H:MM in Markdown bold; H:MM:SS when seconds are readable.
**12:01**
